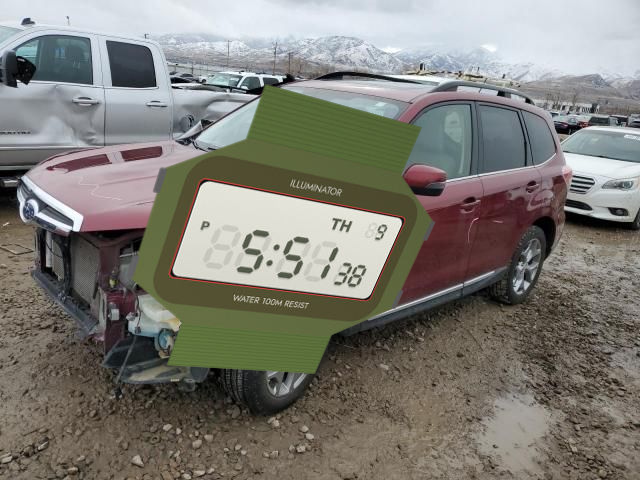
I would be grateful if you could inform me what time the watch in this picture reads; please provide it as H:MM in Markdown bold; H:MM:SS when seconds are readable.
**5:51:38**
